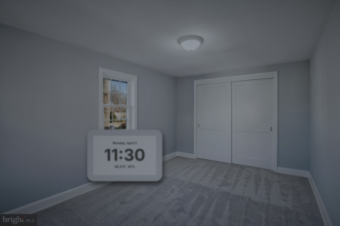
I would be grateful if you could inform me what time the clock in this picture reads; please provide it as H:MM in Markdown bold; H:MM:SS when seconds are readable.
**11:30**
